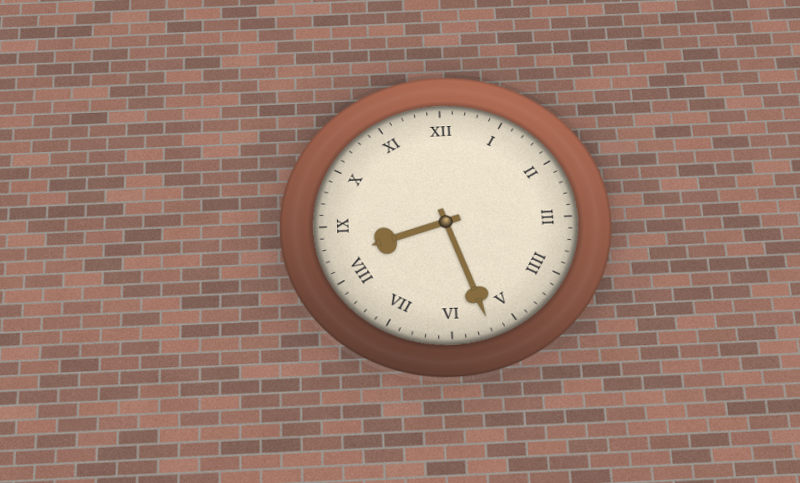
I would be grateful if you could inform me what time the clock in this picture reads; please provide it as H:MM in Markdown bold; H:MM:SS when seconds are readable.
**8:27**
